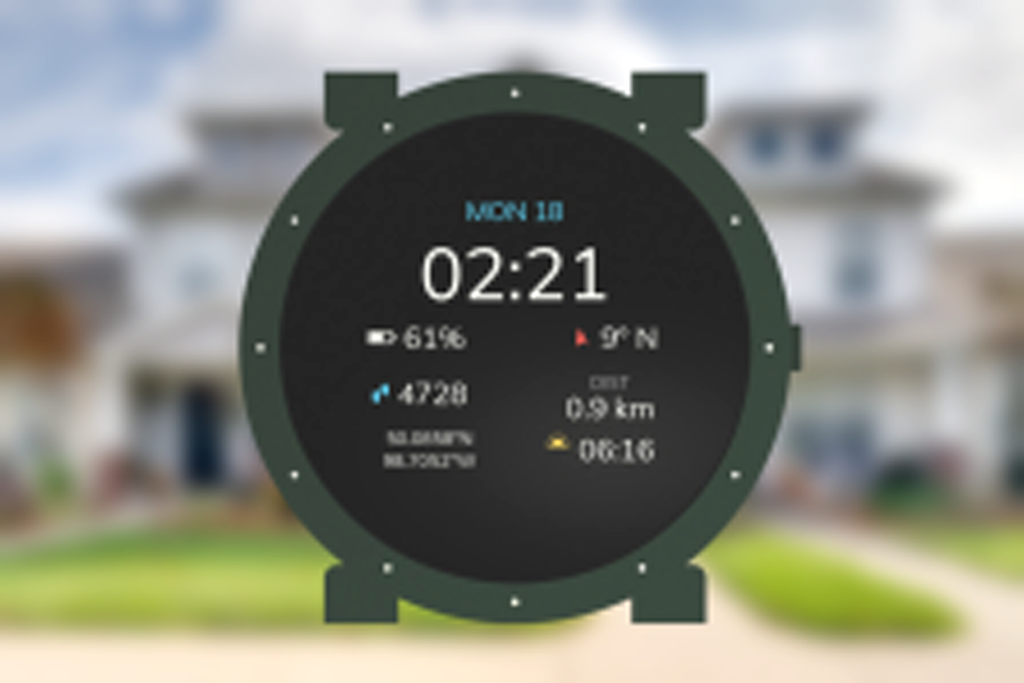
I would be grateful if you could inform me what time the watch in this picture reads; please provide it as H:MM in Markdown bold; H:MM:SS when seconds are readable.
**2:21**
